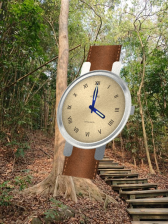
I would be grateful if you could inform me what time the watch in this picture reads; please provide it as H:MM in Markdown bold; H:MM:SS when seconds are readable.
**4:00**
